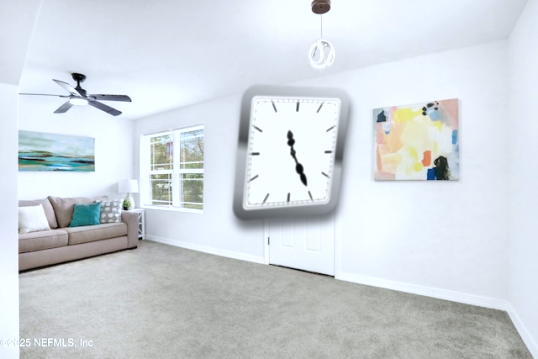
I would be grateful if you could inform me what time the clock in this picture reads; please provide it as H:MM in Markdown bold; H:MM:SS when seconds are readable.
**11:25**
